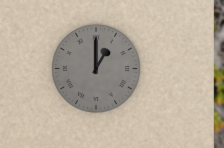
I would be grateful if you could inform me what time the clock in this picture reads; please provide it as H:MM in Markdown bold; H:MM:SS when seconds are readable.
**1:00**
